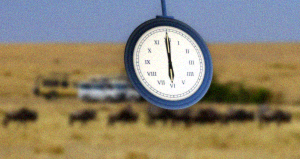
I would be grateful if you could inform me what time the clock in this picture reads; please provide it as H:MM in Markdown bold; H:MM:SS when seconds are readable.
**6:00**
